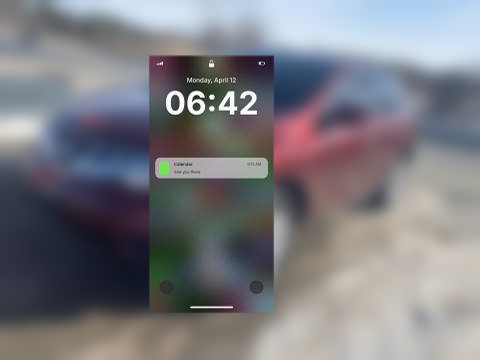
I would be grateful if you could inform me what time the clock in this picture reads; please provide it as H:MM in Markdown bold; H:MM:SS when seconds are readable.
**6:42**
